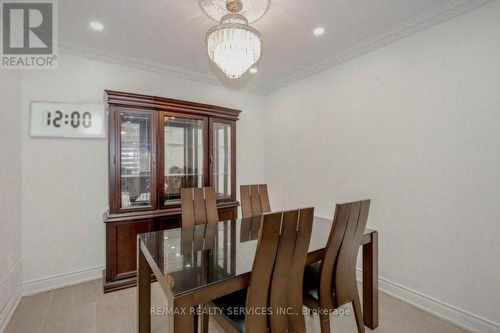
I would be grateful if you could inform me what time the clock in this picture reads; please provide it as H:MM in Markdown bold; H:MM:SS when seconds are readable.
**12:00**
